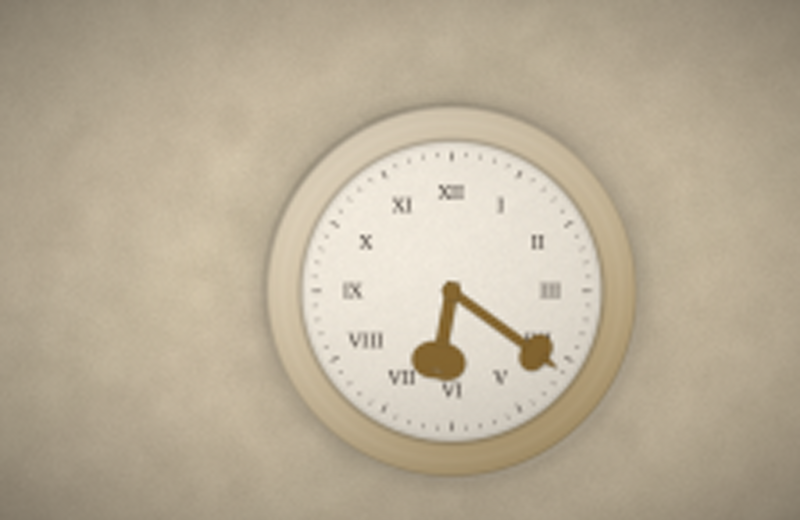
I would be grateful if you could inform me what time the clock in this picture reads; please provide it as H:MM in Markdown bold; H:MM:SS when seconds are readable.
**6:21**
